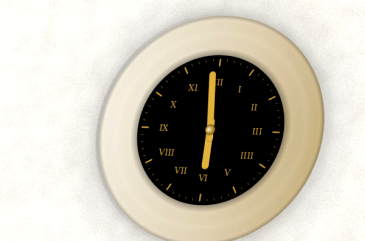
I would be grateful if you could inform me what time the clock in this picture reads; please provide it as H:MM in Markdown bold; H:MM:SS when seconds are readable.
**5:59**
